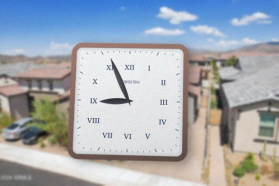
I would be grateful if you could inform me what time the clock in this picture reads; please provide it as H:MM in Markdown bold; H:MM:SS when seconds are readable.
**8:56**
